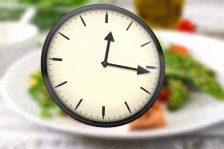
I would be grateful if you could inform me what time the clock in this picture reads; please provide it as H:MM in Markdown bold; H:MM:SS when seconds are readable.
**12:16**
